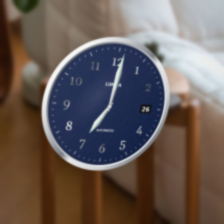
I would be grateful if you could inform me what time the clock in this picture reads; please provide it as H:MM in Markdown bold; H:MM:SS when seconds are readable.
**7:01**
